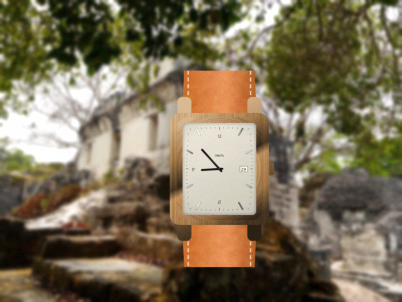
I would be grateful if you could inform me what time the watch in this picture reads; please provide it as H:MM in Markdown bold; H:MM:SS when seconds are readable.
**8:53**
